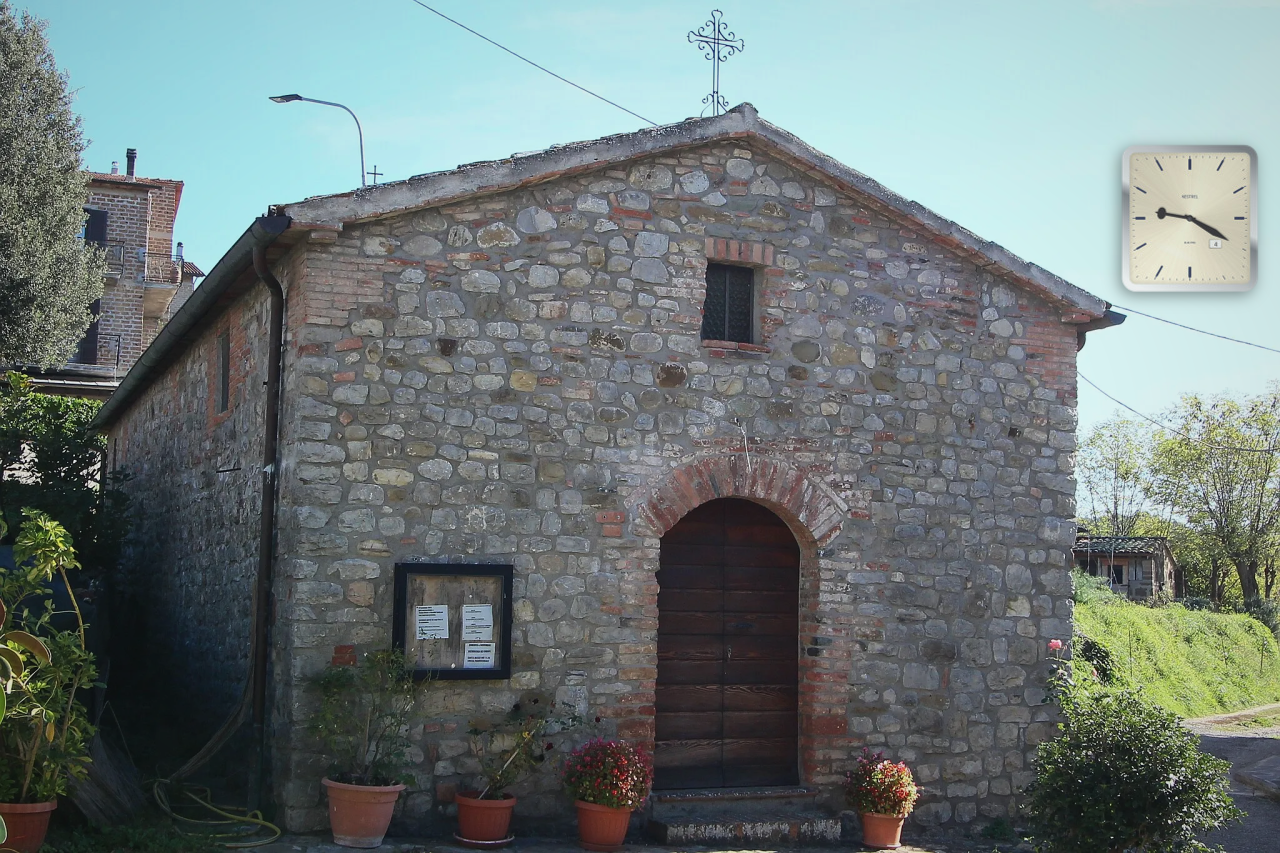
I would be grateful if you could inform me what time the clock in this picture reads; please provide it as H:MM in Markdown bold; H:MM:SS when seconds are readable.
**9:20**
